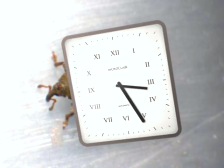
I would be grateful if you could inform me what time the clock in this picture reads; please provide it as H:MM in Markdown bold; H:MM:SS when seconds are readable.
**3:26**
